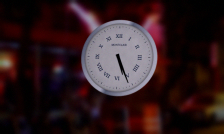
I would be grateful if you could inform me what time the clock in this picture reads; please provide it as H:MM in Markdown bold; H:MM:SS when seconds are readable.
**5:26**
